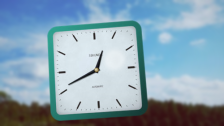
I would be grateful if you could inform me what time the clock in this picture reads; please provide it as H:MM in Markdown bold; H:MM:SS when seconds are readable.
**12:41**
